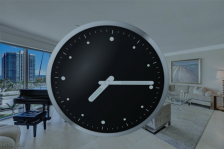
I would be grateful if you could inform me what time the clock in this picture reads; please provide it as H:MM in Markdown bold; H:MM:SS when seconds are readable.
**7:14**
